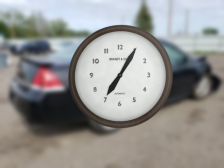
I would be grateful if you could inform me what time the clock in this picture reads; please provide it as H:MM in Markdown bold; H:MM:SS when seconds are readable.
**7:05**
